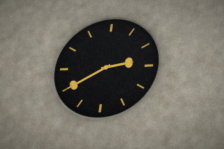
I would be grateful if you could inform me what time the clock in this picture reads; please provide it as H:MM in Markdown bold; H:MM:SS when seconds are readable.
**2:40**
